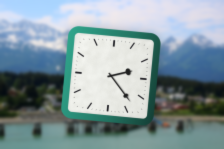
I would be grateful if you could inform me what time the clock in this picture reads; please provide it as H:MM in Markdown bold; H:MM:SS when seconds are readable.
**2:23**
